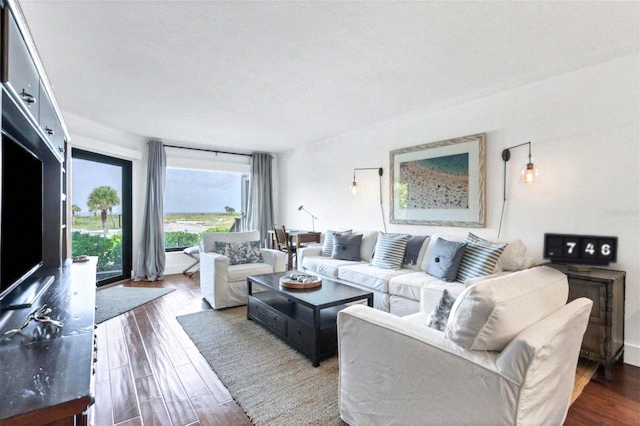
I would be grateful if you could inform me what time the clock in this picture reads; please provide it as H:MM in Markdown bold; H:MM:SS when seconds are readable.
**7:46**
